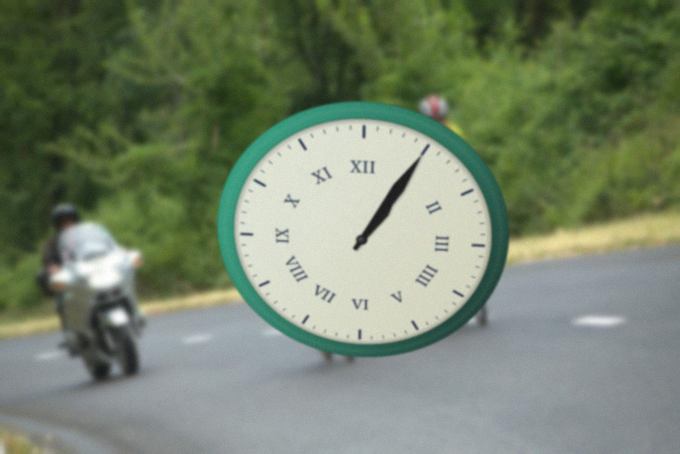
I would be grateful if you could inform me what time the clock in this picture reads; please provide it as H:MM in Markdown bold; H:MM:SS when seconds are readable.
**1:05**
